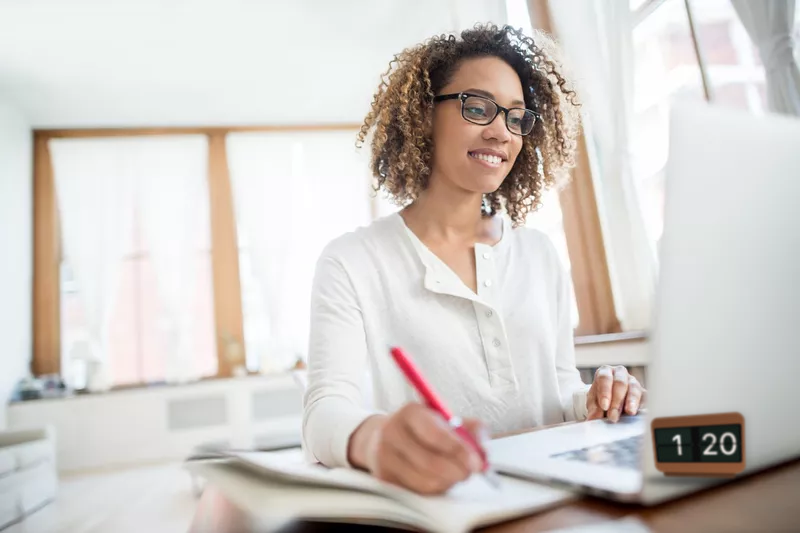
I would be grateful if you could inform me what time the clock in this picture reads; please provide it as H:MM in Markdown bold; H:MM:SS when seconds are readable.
**1:20**
